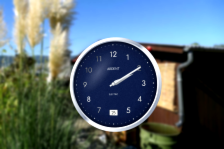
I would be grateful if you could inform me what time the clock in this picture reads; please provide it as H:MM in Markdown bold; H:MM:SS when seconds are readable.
**2:10**
